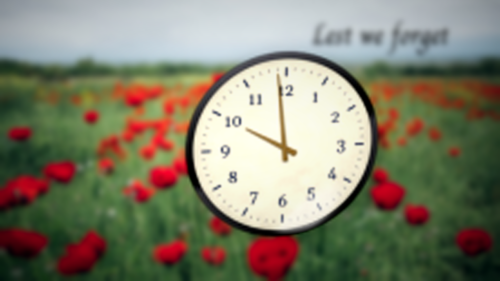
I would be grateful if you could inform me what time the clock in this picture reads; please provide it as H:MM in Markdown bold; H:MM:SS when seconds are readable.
**9:59**
